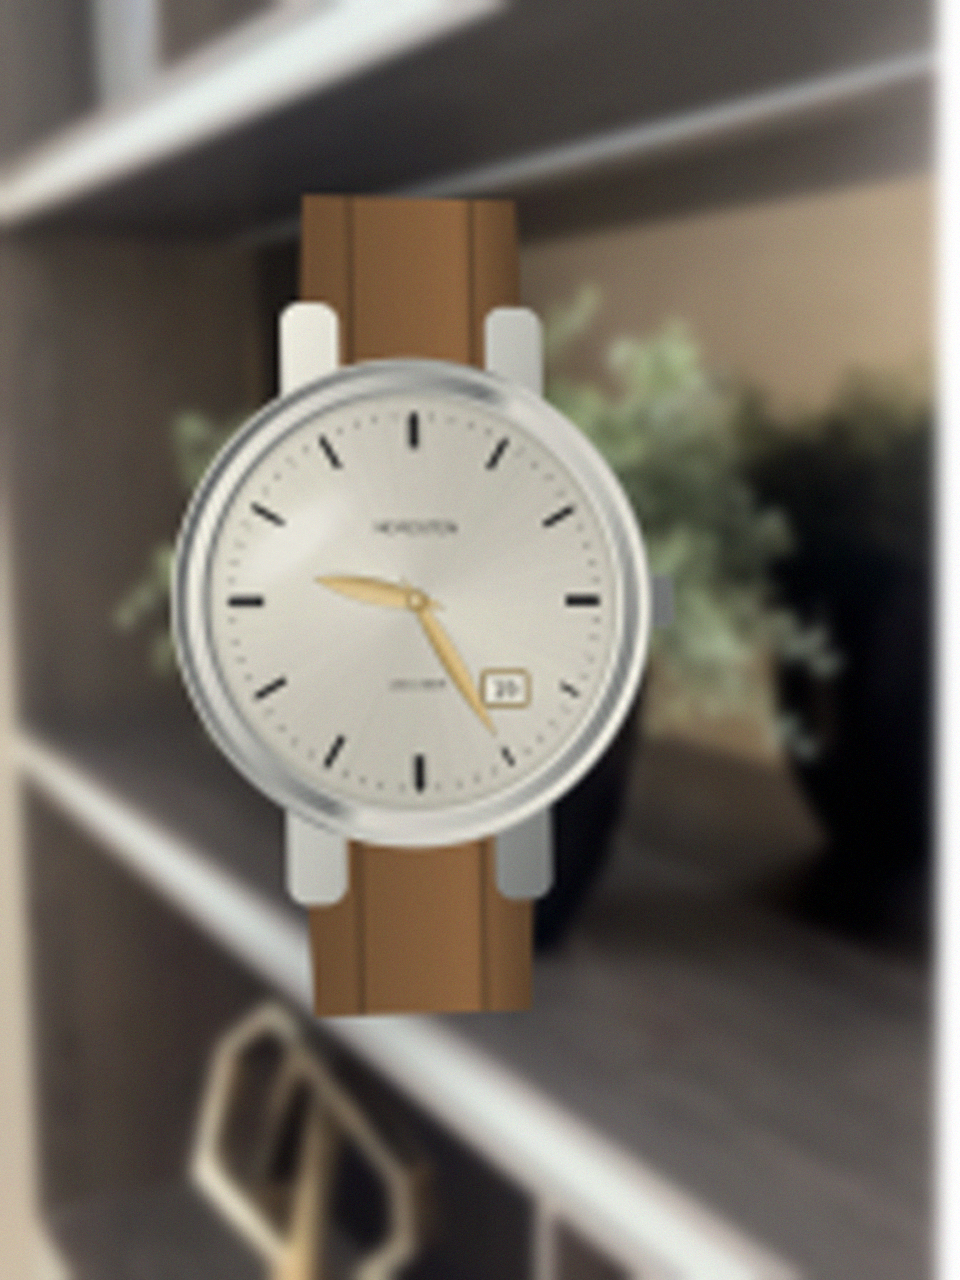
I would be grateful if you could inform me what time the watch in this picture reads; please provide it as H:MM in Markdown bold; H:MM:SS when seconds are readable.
**9:25**
